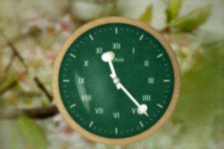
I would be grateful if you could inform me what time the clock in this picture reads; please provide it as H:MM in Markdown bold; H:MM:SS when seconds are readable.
**11:23**
